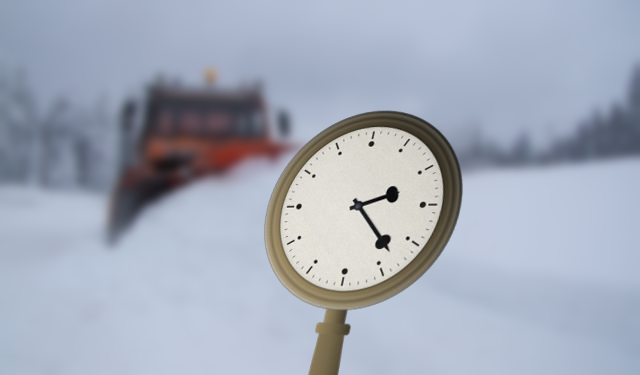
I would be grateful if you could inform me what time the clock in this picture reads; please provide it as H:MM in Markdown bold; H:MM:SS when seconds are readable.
**2:23**
